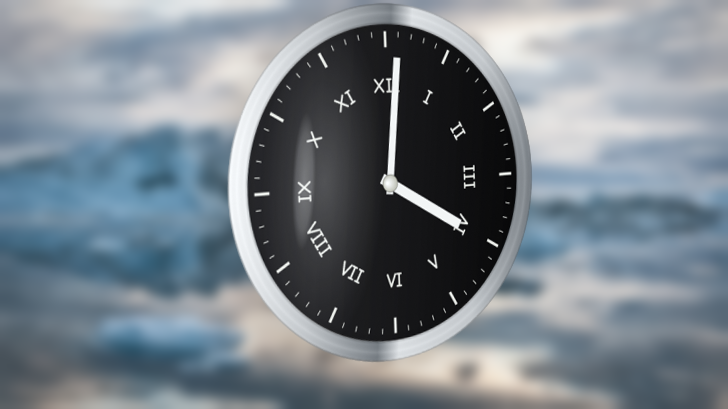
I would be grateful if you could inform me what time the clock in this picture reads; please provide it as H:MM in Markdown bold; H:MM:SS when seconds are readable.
**4:01**
